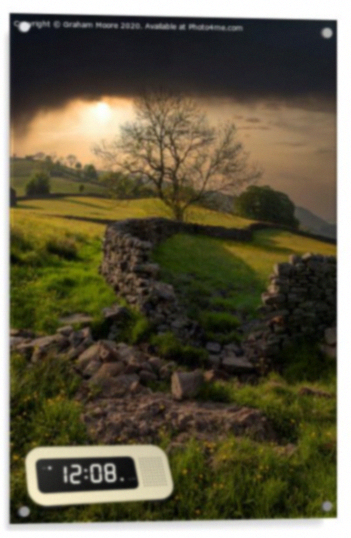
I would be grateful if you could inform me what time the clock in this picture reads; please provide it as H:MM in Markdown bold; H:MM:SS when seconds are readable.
**12:08**
